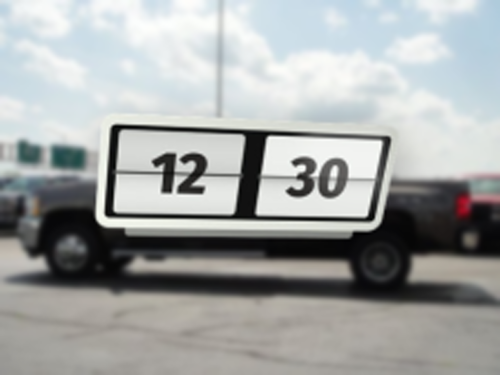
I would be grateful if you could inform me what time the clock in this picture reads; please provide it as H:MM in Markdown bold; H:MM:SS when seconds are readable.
**12:30**
